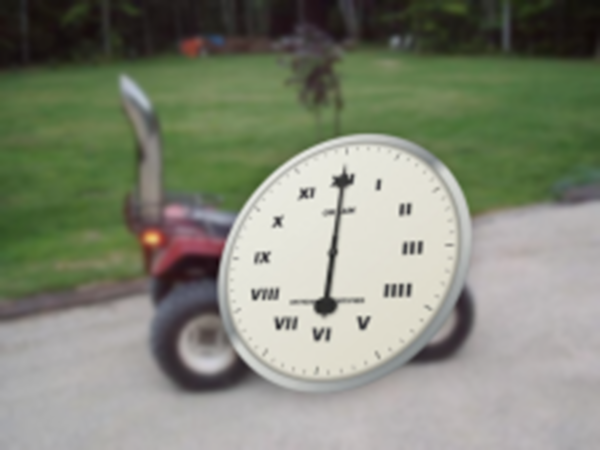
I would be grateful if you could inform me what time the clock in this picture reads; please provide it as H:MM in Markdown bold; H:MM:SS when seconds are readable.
**6:00**
